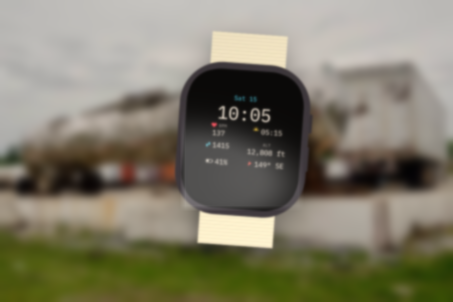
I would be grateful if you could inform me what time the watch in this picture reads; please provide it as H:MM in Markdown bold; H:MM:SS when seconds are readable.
**10:05**
